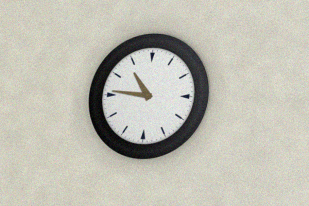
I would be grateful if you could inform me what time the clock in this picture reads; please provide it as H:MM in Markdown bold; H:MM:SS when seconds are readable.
**10:46**
